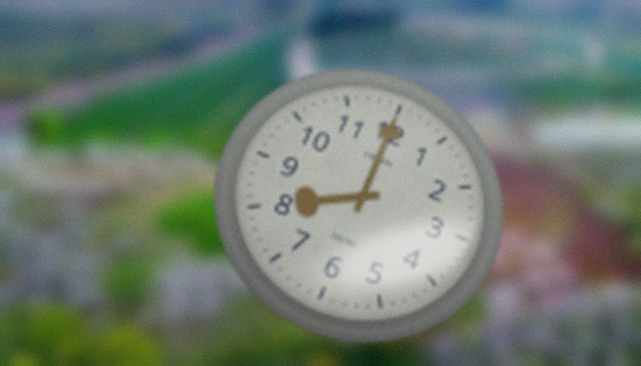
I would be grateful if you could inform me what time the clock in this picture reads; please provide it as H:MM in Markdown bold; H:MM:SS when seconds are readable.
**8:00**
